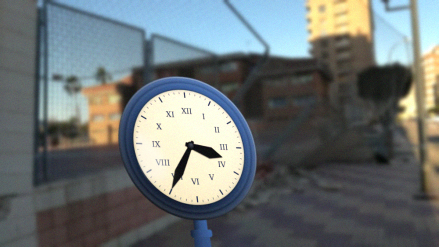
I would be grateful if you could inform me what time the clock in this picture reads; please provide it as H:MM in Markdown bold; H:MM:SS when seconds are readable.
**3:35**
